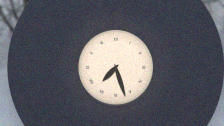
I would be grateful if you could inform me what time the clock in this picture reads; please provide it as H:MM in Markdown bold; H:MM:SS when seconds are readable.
**7:27**
